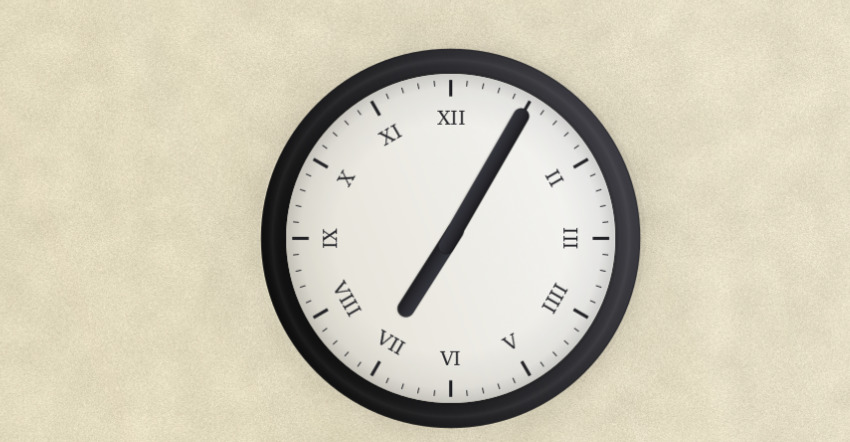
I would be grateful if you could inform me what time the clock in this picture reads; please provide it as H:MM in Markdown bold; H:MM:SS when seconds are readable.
**7:05**
